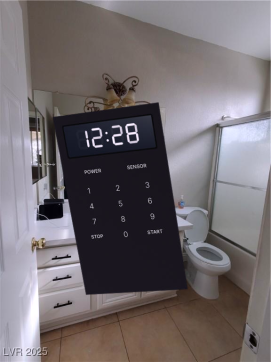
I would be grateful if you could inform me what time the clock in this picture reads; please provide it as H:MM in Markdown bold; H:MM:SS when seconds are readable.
**12:28**
